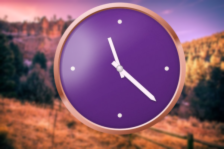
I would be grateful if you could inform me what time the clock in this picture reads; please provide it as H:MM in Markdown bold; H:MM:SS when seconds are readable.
**11:22**
